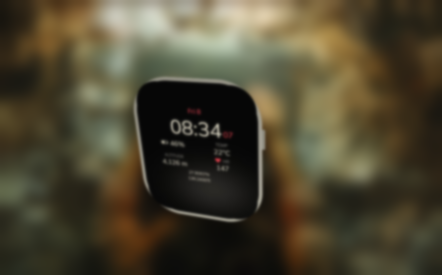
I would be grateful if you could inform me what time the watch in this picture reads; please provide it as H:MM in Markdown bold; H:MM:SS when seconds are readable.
**8:34**
